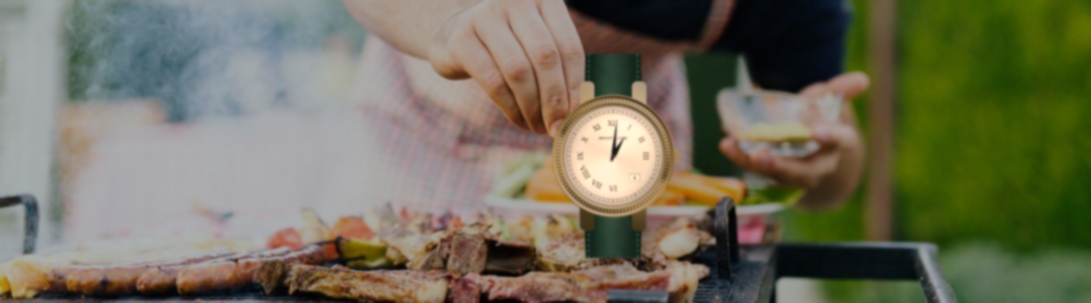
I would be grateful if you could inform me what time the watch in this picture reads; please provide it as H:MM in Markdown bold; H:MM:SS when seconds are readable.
**1:01**
